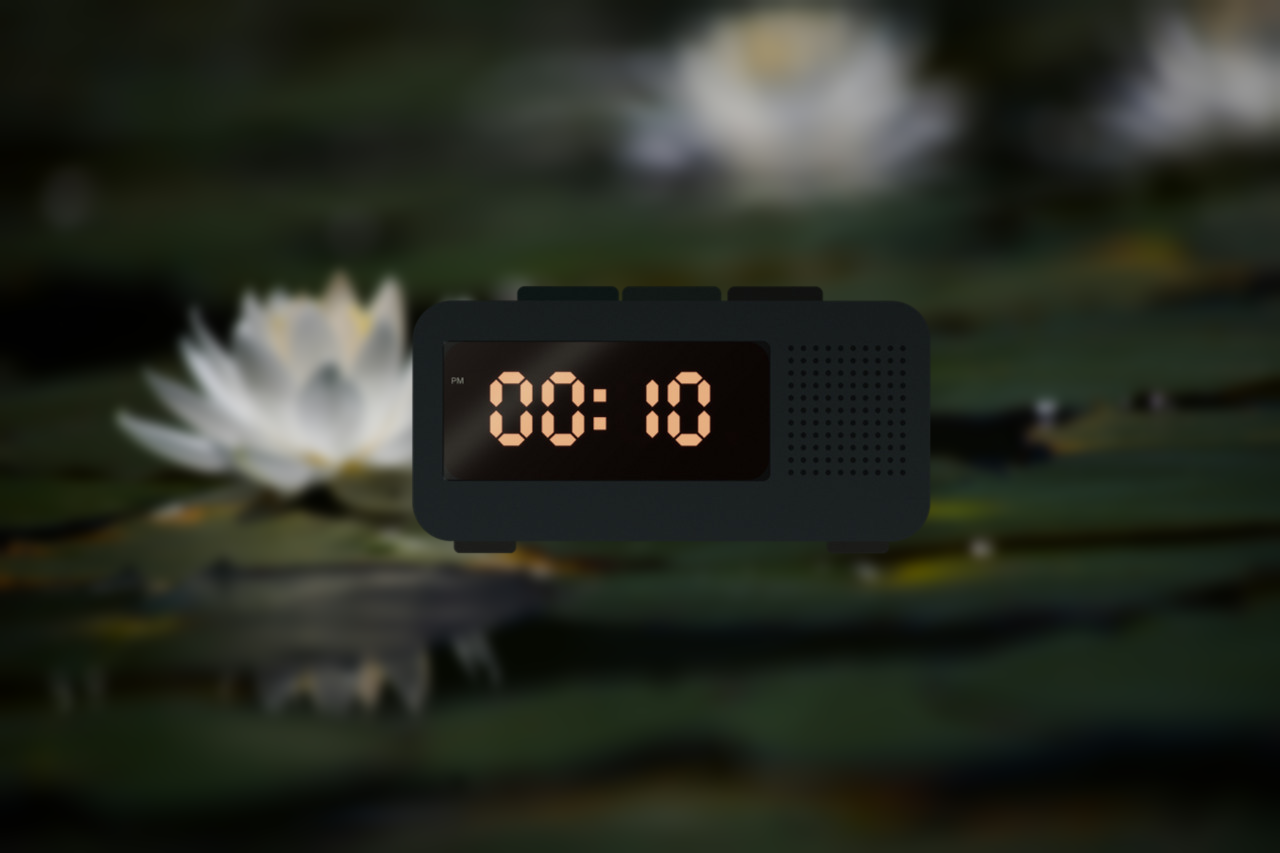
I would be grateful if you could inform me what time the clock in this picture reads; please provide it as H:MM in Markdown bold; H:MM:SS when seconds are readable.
**0:10**
